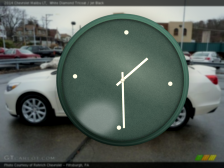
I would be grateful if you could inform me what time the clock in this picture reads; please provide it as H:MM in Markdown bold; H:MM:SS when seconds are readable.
**1:29**
